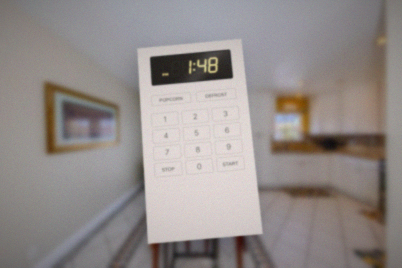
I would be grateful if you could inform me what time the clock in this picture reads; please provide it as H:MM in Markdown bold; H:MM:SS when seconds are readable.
**1:48**
